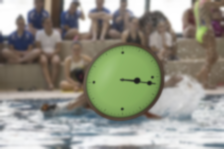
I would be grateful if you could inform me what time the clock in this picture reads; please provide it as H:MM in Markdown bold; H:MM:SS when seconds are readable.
**3:17**
